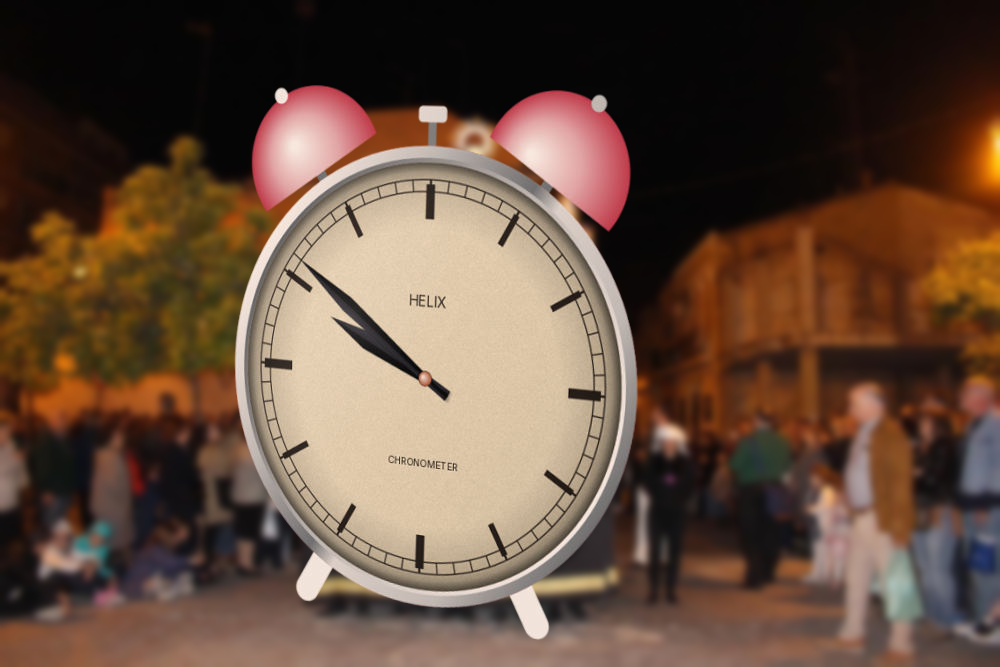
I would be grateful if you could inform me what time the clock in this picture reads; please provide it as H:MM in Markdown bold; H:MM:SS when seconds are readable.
**9:51**
